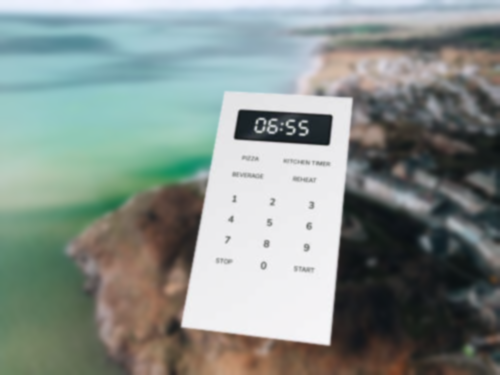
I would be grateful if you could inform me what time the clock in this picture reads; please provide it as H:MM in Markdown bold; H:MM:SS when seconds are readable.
**6:55**
